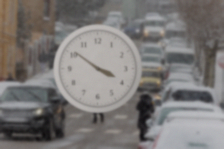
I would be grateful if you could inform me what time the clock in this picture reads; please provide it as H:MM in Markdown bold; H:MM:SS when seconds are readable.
**3:51**
